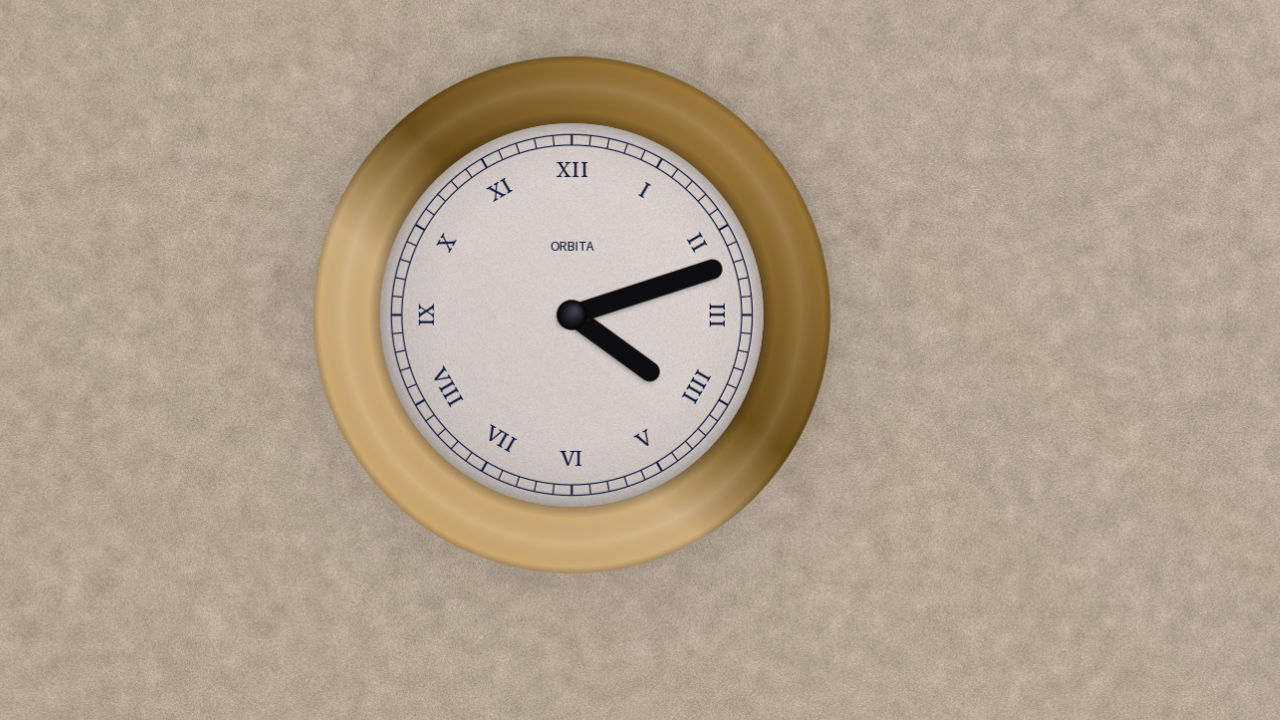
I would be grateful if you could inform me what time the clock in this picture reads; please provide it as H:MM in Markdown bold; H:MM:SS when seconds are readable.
**4:12**
